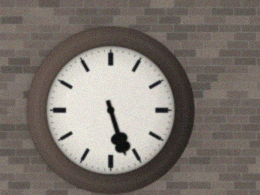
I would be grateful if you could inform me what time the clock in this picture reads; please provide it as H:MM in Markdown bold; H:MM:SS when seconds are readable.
**5:27**
